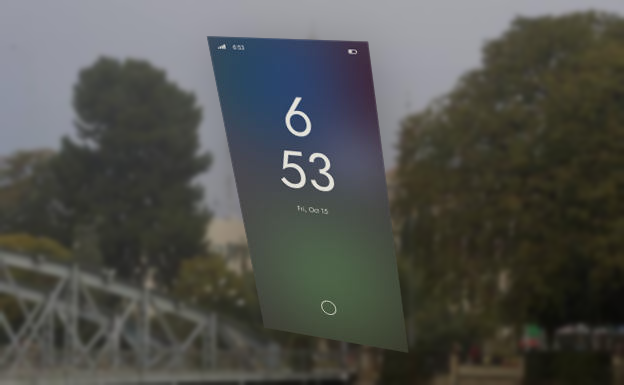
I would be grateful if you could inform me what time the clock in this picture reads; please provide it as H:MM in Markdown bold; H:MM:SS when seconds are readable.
**6:53**
